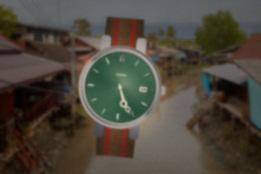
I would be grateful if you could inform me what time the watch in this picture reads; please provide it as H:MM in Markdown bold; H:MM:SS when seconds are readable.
**5:26**
